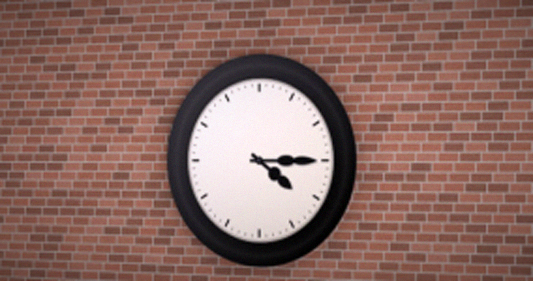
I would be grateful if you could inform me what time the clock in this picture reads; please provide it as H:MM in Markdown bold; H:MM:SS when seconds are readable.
**4:15**
